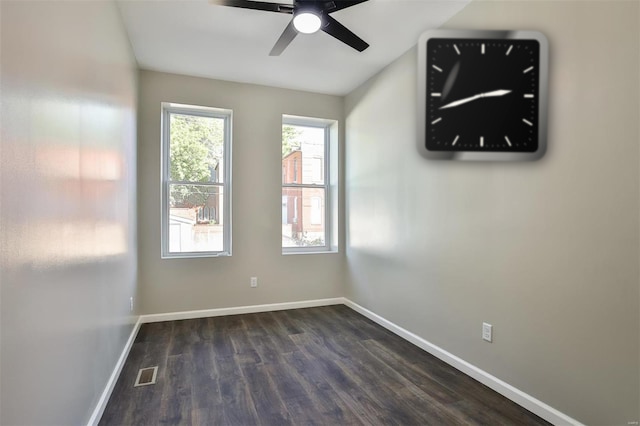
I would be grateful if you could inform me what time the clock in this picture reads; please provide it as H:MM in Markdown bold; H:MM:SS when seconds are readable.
**2:42**
